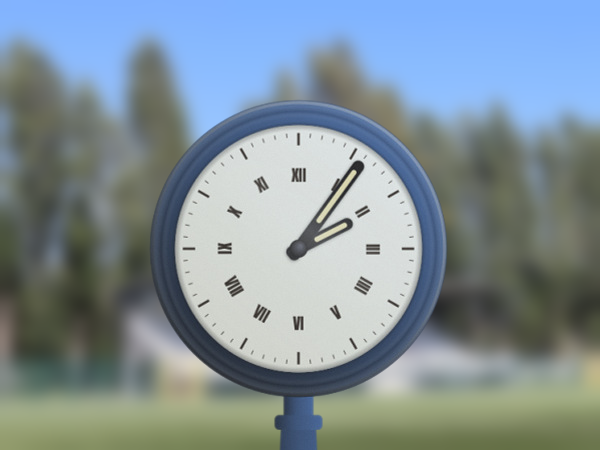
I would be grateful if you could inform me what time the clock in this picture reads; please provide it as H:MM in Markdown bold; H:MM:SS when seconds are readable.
**2:06**
